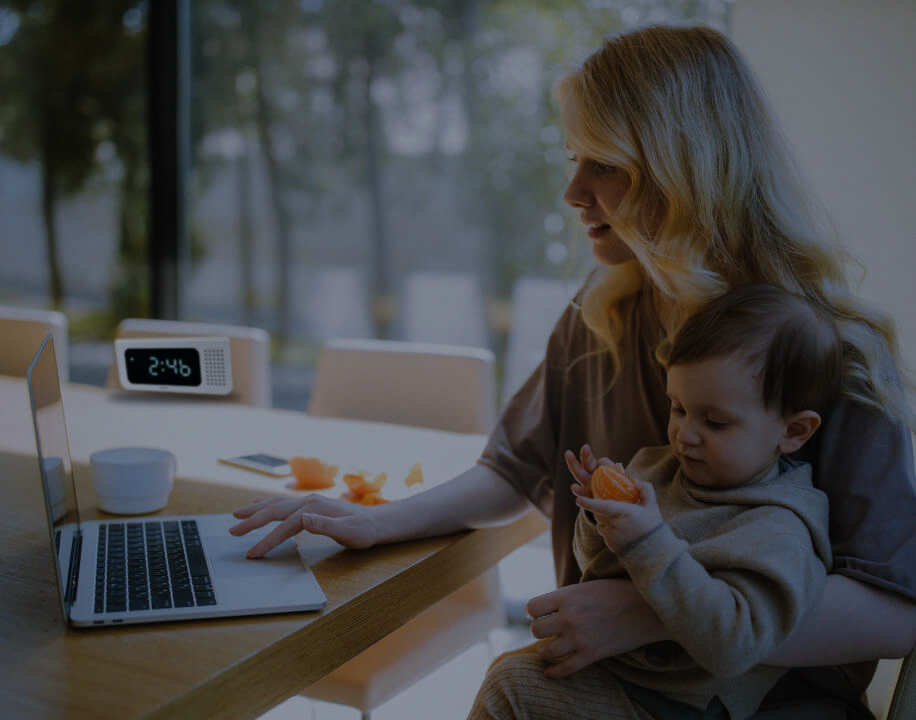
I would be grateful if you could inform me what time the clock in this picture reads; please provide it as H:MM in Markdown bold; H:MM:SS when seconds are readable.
**2:46**
